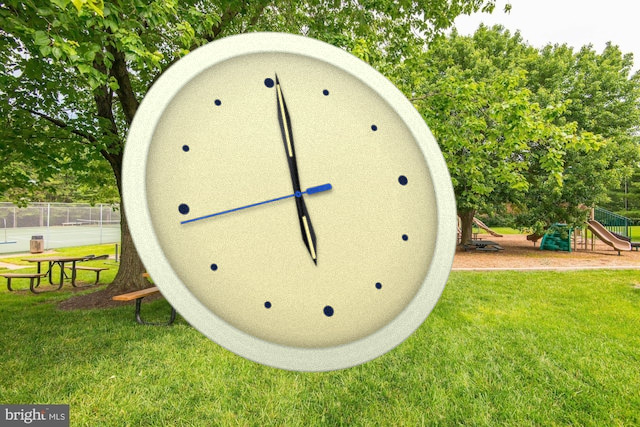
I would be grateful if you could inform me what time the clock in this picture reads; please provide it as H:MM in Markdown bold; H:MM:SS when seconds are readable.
**6:00:44**
